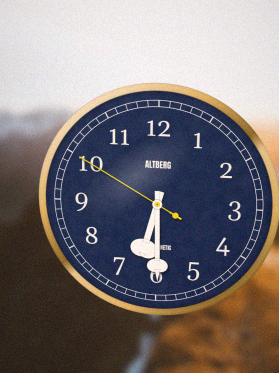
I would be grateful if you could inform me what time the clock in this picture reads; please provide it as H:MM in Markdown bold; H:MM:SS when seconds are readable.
**6:29:50**
